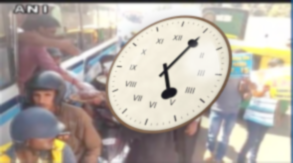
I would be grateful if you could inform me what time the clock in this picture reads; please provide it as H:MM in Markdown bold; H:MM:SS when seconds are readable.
**5:05**
